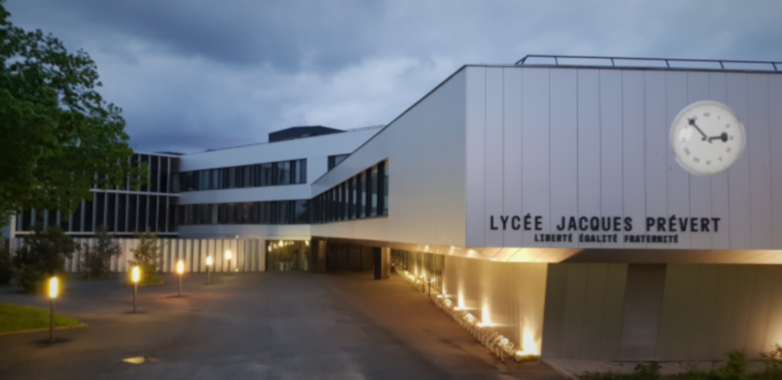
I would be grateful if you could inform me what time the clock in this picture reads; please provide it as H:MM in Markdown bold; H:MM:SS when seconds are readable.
**2:53**
